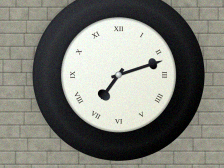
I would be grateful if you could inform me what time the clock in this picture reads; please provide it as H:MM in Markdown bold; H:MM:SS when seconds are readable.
**7:12**
